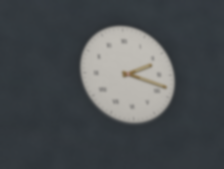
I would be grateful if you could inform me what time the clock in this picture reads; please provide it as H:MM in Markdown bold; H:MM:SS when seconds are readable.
**2:18**
